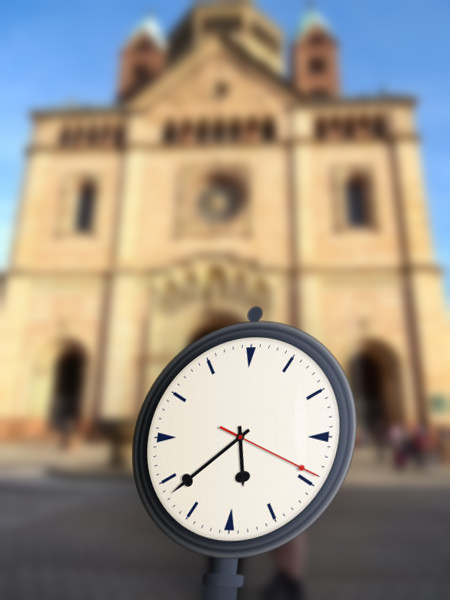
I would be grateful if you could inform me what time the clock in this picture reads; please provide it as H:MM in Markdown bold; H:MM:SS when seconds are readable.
**5:38:19**
